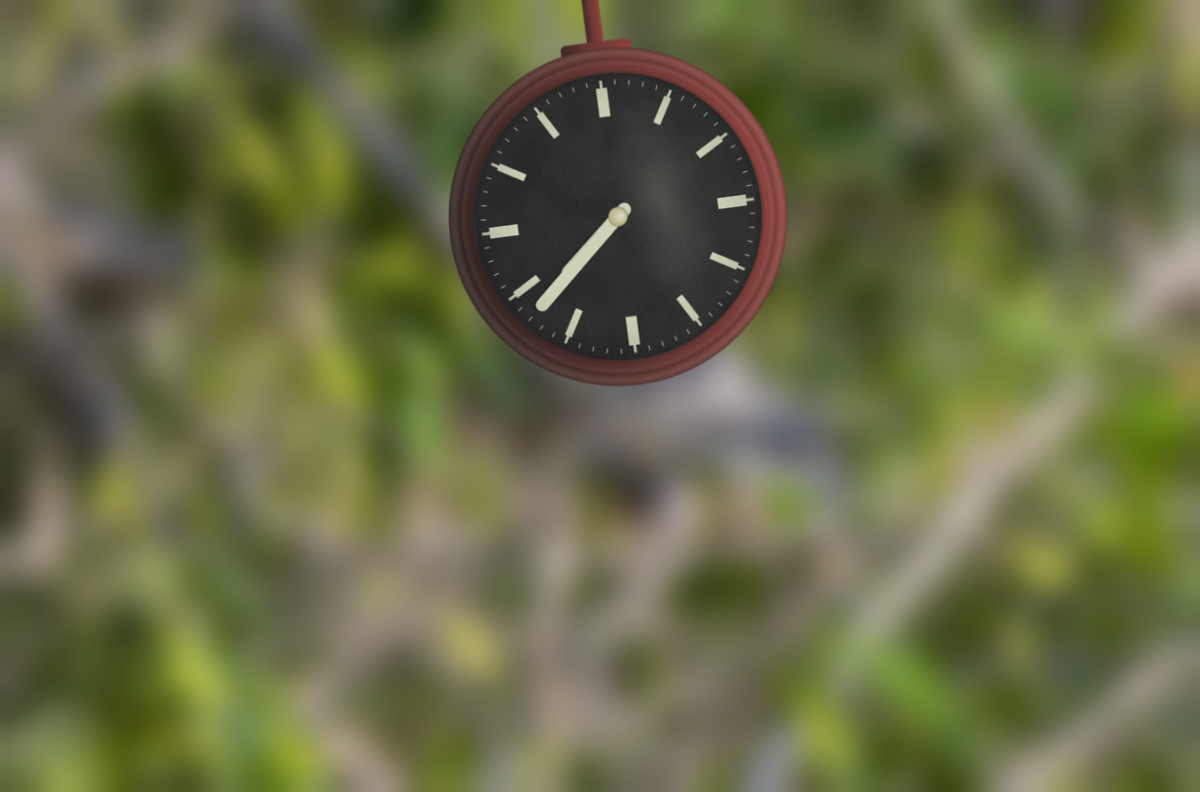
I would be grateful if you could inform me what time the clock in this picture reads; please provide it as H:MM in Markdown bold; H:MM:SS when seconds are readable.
**7:38**
